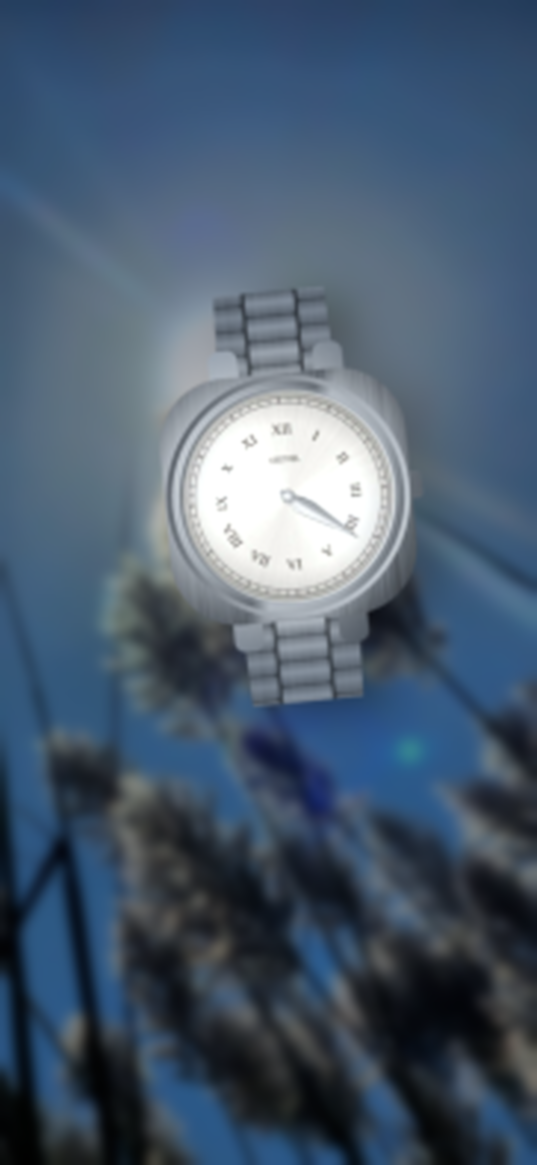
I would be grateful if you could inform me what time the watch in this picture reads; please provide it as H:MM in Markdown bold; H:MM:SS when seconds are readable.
**4:21**
